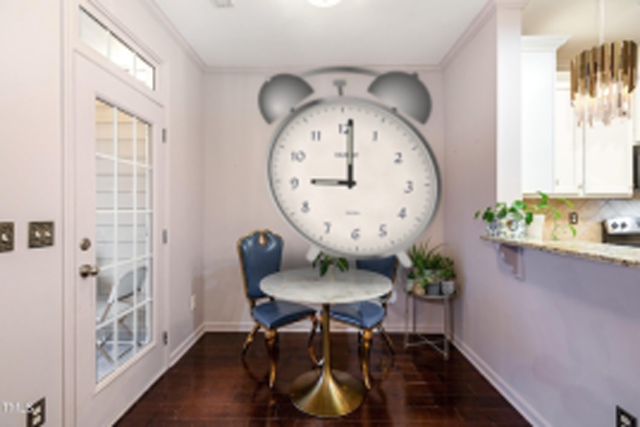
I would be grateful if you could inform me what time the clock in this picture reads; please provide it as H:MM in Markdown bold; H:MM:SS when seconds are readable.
**9:01**
